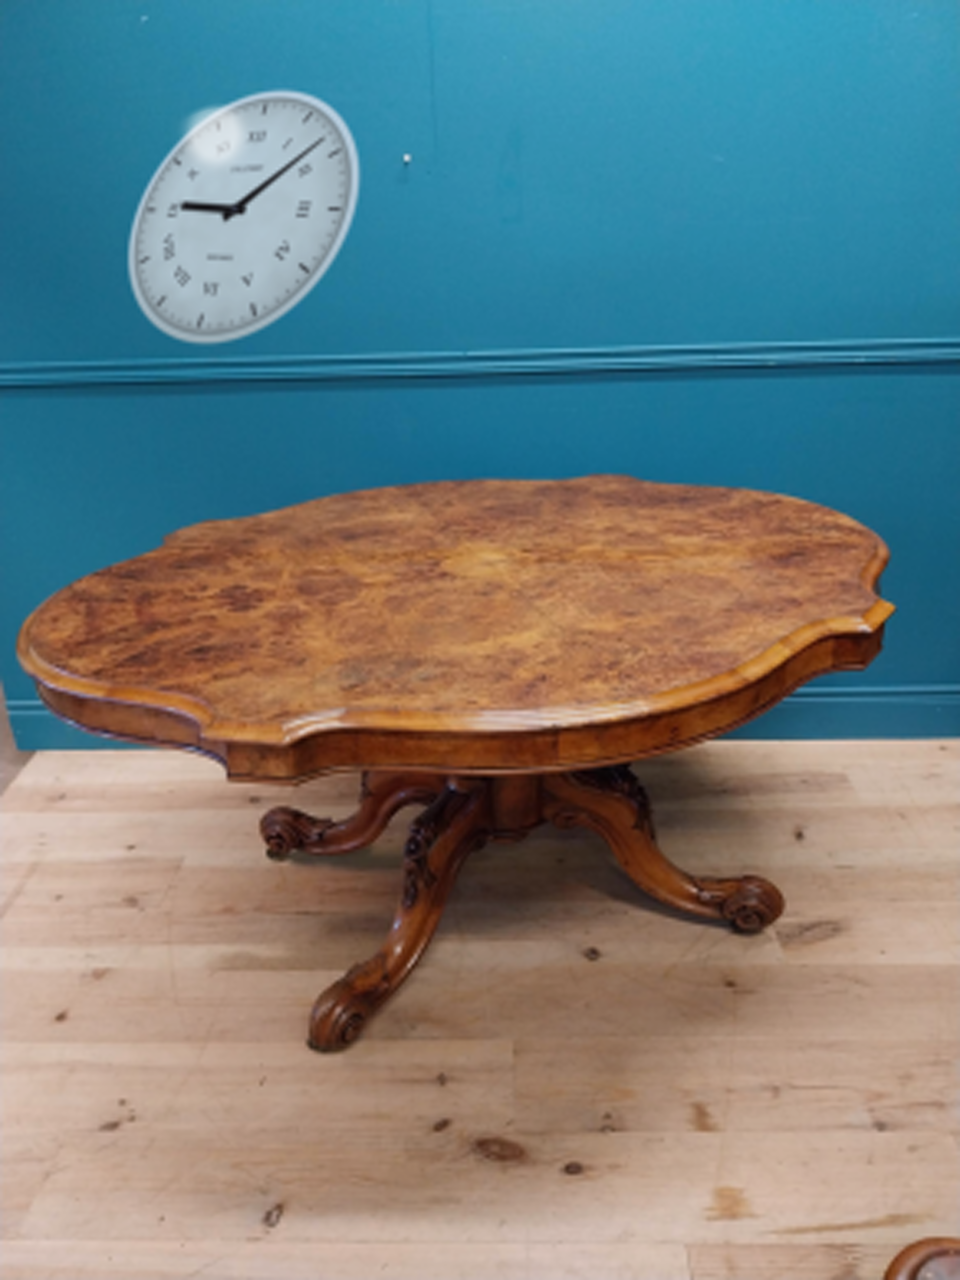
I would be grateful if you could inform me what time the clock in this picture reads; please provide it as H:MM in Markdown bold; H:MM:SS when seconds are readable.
**9:08**
